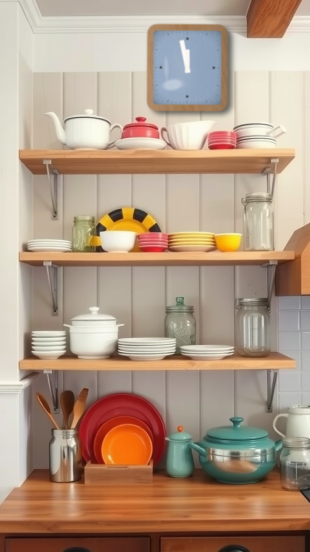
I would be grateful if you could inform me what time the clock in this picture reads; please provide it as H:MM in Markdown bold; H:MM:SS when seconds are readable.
**11:58**
